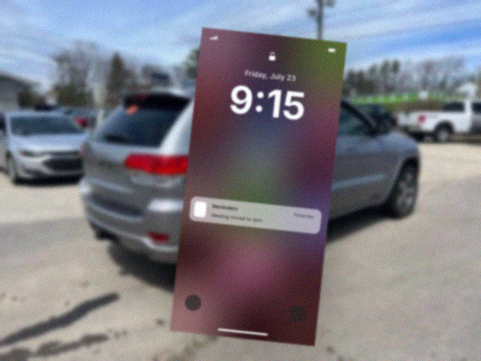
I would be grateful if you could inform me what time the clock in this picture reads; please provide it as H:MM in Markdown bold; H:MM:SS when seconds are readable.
**9:15**
